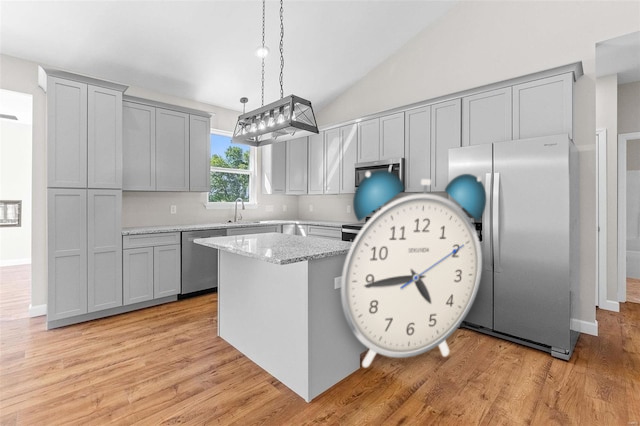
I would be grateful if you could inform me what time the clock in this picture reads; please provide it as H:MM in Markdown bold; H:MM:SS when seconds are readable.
**4:44:10**
